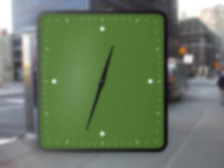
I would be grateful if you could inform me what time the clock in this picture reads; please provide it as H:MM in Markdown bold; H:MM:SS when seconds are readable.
**12:33**
